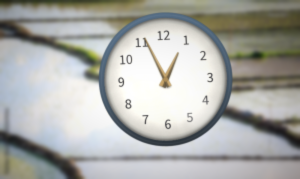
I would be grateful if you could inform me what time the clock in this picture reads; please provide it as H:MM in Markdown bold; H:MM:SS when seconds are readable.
**12:56**
